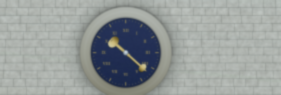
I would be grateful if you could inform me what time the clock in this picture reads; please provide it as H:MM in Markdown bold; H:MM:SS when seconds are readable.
**10:22**
